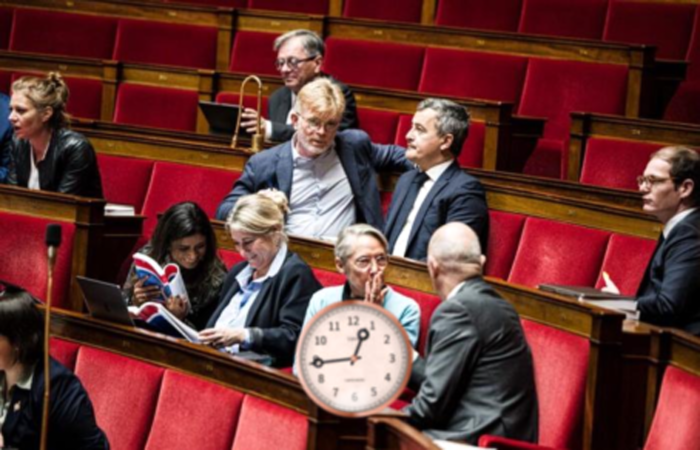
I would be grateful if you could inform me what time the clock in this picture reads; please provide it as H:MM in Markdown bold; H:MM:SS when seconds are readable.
**12:44**
